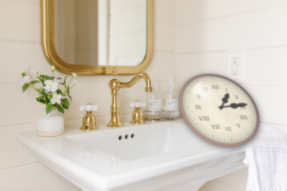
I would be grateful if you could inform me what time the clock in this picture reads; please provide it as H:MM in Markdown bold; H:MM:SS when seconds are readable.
**1:14**
